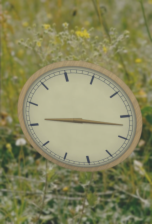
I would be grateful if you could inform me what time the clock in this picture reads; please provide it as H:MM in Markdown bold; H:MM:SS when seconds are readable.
**9:17**
